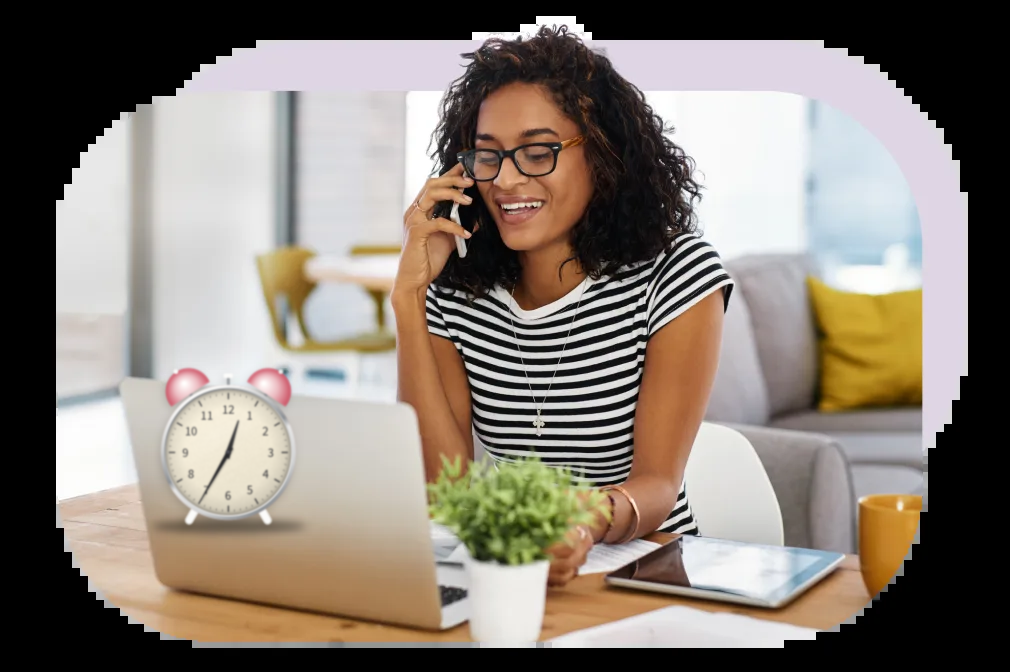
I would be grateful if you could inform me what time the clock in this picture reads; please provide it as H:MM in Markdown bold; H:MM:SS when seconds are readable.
**12:35**
